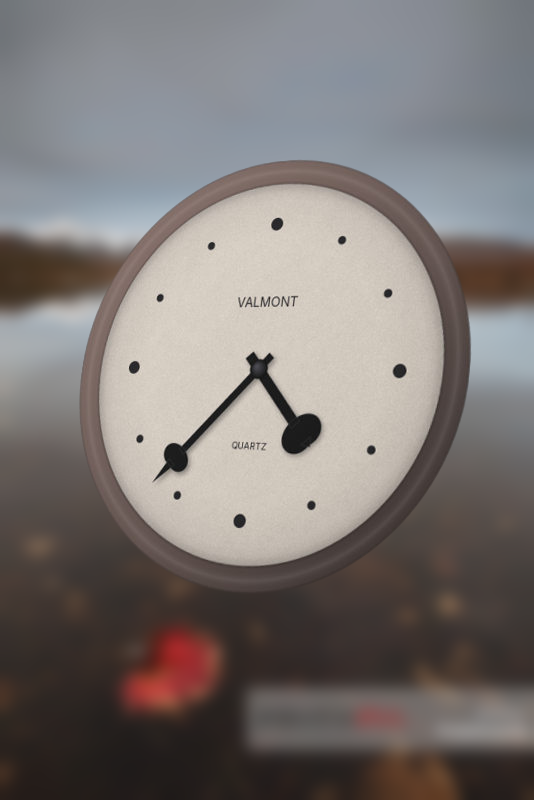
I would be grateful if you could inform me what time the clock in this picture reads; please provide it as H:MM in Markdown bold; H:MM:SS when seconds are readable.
**4:37**
